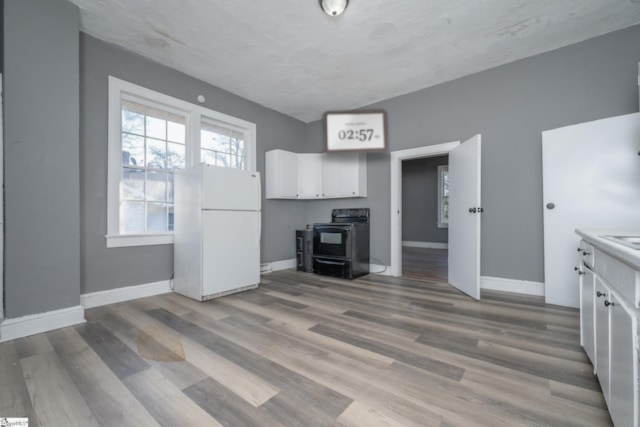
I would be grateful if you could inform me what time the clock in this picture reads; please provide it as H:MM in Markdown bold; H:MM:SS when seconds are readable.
**2:57**
